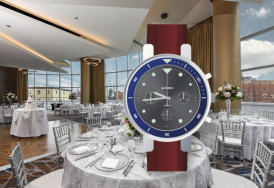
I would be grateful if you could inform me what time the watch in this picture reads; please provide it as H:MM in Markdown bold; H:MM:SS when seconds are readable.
**9:44**
